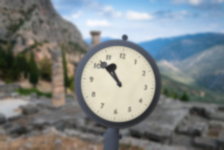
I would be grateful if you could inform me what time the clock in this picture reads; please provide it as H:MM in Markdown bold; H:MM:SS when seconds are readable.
**10:52**
